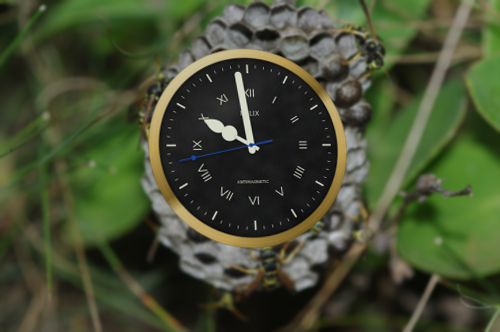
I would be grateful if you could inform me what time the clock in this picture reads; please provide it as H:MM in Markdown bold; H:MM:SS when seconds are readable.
**9:58:43**
